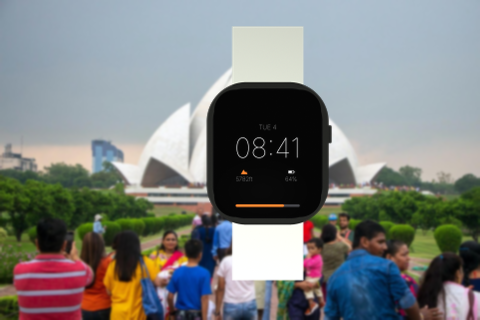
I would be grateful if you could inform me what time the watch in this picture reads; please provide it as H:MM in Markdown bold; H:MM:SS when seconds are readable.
**8:41**
